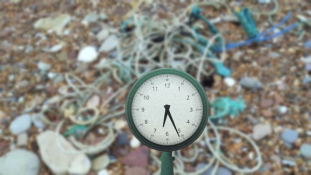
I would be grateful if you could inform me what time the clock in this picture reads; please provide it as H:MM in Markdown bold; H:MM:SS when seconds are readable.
**6:26**
